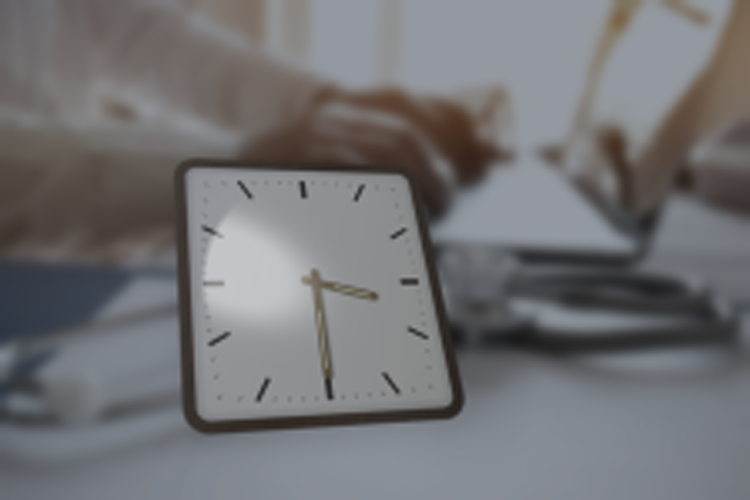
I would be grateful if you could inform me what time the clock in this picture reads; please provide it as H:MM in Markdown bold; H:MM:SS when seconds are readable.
**3:30**
